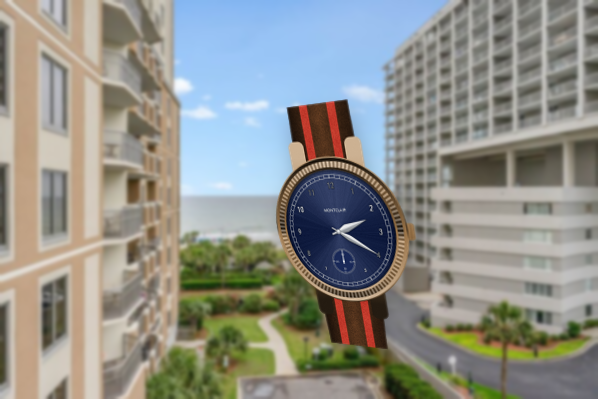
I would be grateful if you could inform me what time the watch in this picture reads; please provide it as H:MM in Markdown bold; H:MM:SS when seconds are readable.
**2:20**
